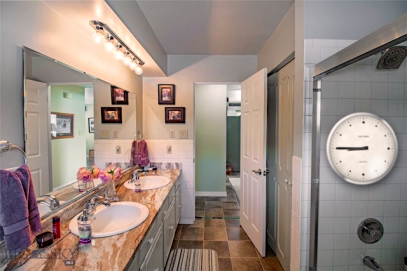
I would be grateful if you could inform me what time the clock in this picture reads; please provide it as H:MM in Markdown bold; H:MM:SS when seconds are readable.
**8:45**
